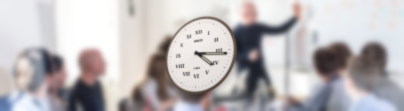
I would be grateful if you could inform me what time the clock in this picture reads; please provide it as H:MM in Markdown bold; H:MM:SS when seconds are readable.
**4:16**
